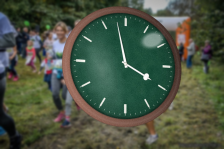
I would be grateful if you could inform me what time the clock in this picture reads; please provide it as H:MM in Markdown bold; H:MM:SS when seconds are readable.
**3:58**
